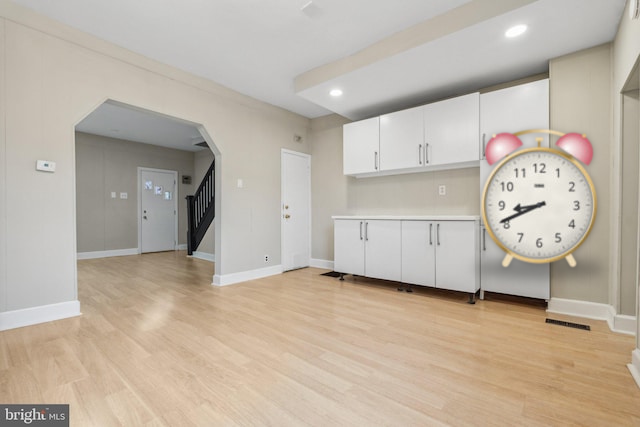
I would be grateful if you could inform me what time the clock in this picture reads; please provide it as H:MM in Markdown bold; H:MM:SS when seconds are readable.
**8:41**
